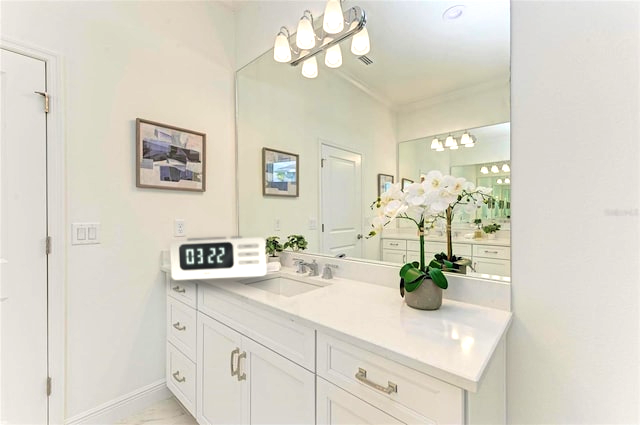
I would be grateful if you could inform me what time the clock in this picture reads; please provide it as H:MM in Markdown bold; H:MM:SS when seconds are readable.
**3:22**
